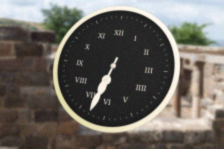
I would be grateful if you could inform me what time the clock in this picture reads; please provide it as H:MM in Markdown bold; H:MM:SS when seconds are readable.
**6:33**
